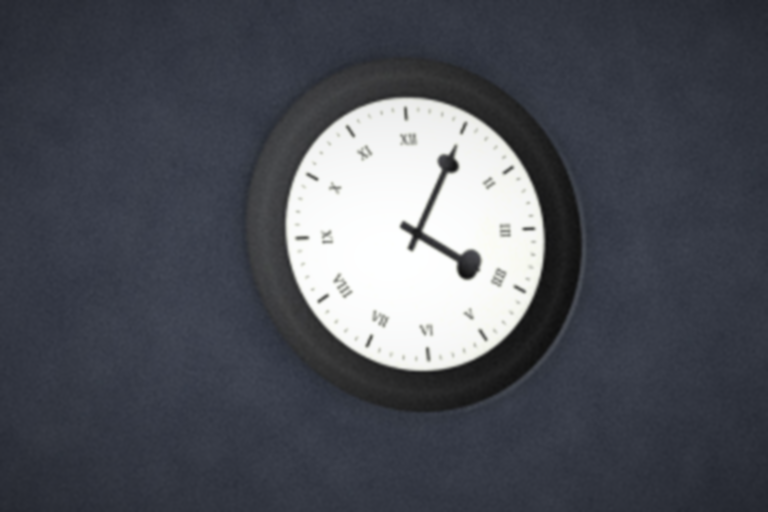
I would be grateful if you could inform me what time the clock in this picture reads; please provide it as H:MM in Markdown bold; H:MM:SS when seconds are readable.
**4:05**
